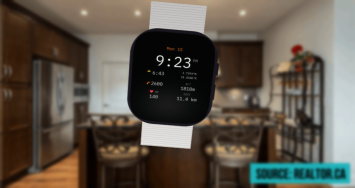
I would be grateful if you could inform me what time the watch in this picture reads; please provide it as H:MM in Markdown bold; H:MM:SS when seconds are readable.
**9:23**
